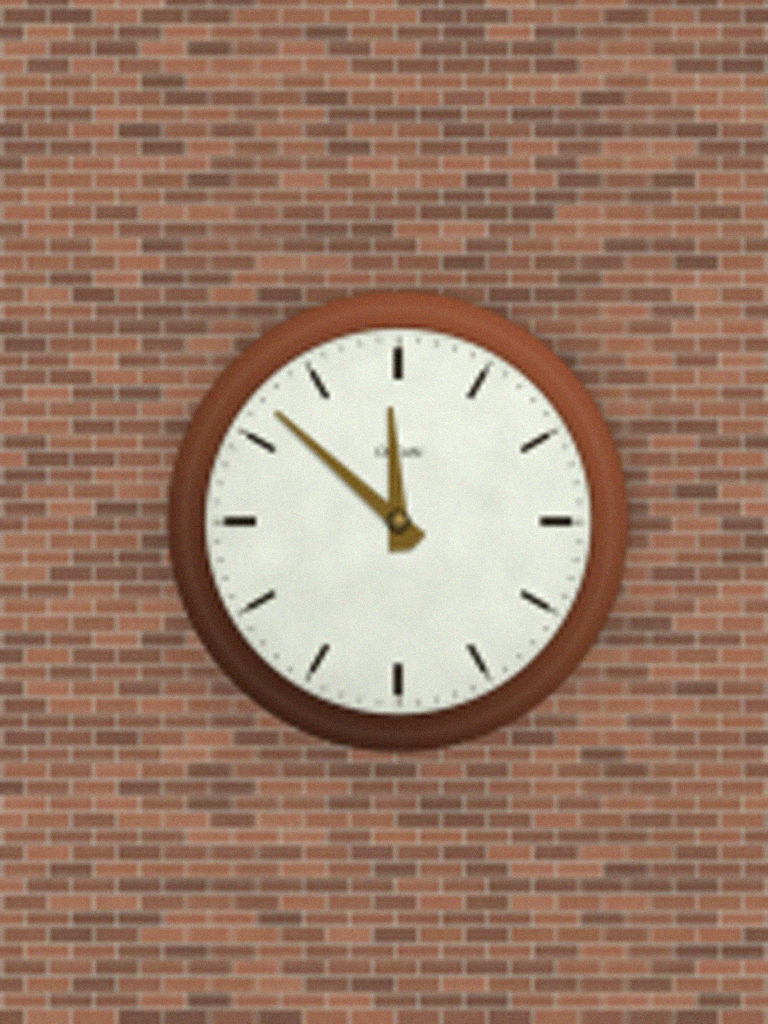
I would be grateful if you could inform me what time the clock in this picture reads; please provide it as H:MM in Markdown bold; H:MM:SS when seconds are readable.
**11:52**
